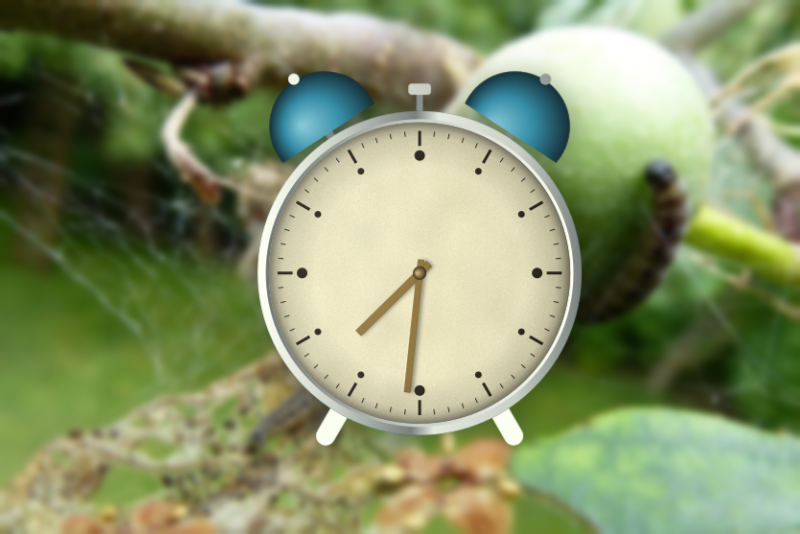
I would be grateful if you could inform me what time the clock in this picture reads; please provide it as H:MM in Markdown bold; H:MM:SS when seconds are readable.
**7:31**
